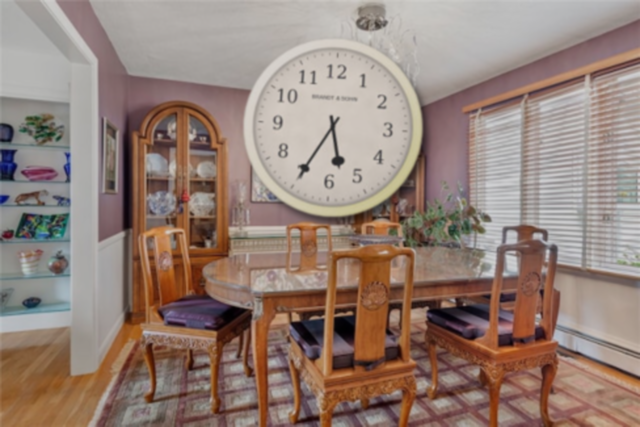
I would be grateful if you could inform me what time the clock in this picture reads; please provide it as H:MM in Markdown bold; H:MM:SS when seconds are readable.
**5:35**
